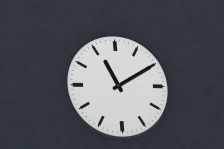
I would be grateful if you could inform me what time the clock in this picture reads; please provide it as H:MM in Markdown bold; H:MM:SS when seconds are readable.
**11:10**
